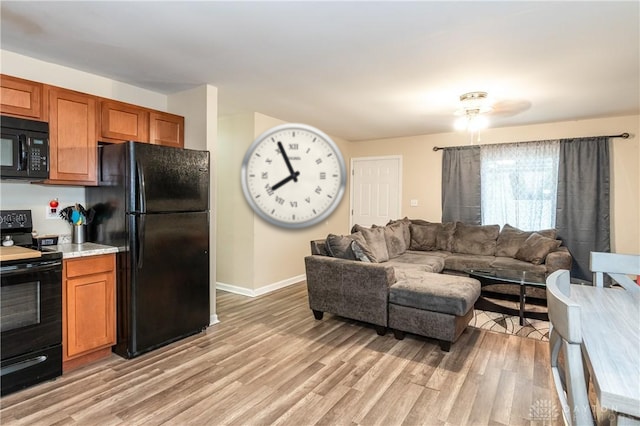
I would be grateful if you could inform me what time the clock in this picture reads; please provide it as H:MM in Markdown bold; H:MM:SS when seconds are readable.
**7:56**
